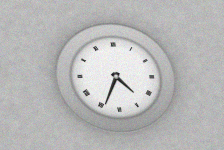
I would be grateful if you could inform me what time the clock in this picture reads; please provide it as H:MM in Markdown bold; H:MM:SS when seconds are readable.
**4:34**
